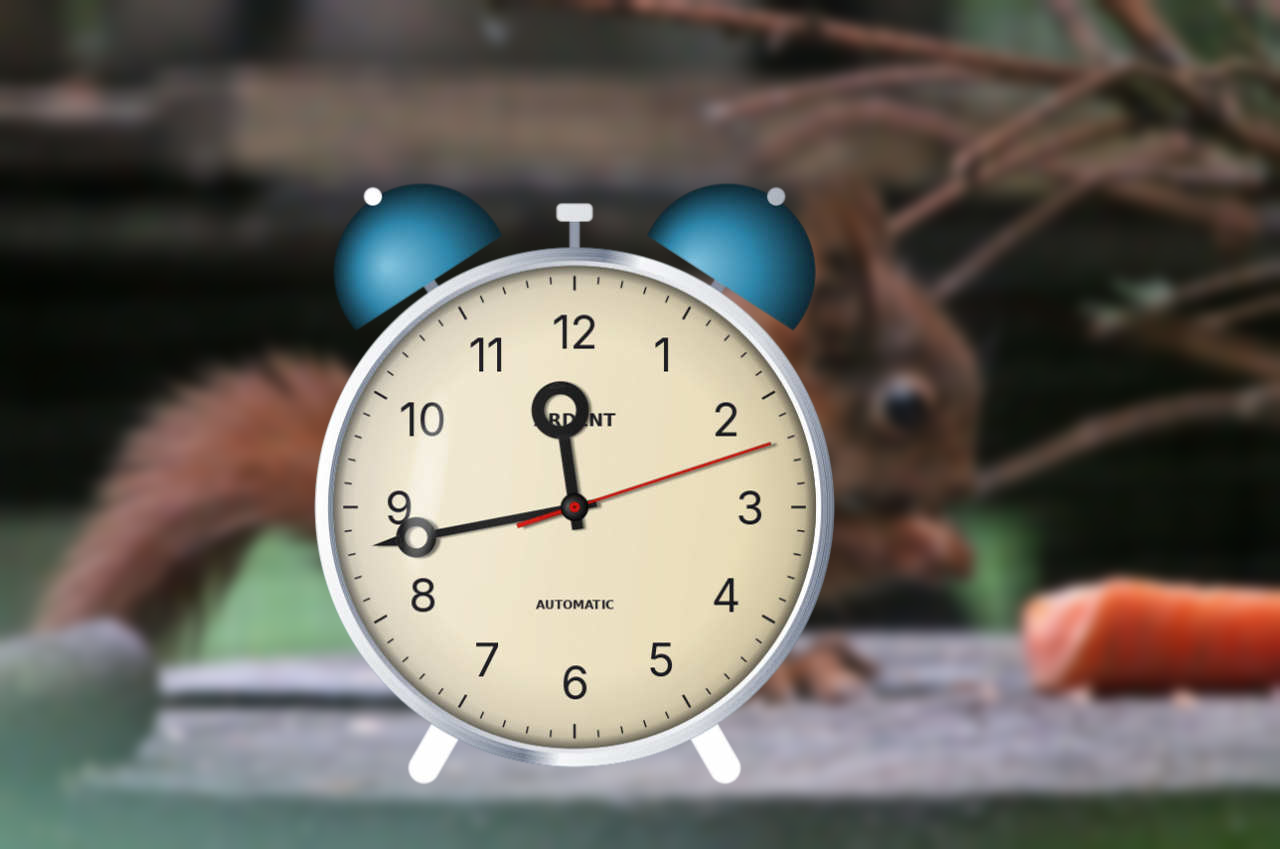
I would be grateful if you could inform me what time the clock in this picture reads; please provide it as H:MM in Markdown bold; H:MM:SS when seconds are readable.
**11:43:12**
